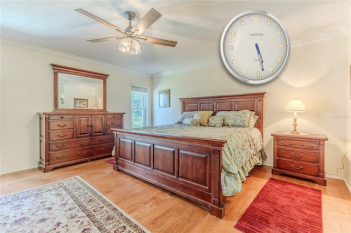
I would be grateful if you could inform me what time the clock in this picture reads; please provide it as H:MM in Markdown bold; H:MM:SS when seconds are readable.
**5:28**
